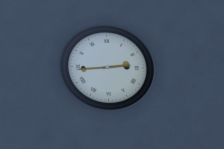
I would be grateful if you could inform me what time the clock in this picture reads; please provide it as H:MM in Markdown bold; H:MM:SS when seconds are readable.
**2:44**
